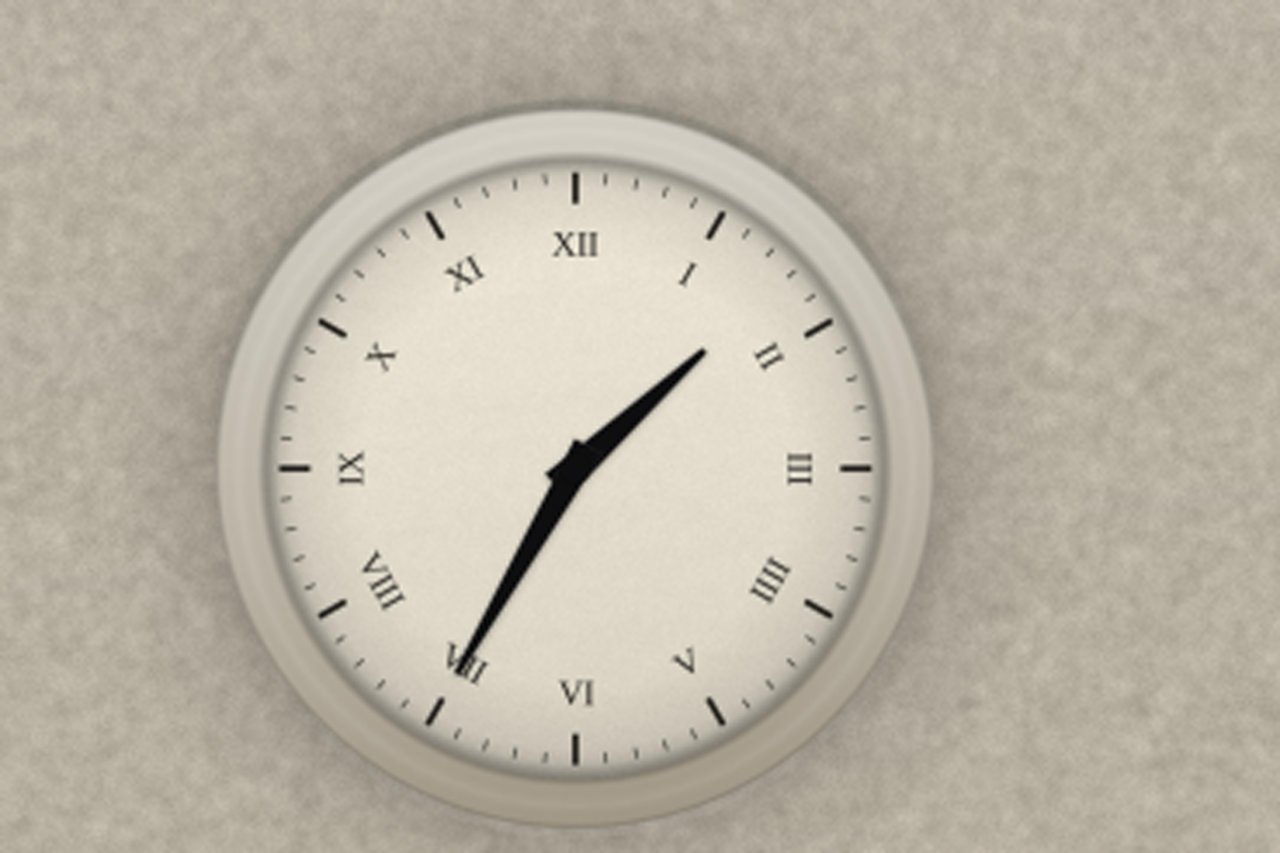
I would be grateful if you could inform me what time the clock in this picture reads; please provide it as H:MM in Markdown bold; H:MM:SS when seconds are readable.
**1:35**
